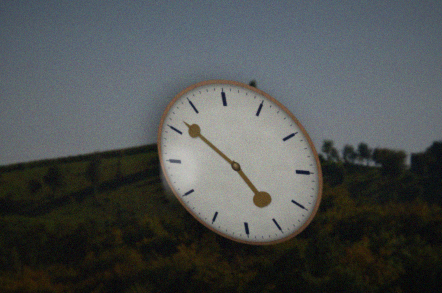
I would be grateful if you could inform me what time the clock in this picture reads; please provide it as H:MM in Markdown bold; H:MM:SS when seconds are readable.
**4:52**
